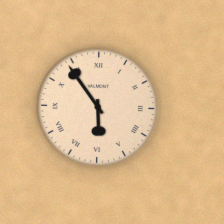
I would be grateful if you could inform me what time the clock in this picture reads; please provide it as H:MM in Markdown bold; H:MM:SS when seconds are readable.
**5:54**
